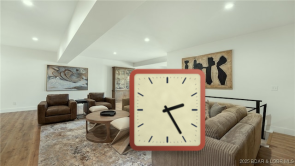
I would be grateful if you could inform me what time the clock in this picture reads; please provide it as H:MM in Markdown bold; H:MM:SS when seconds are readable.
**2:25**
